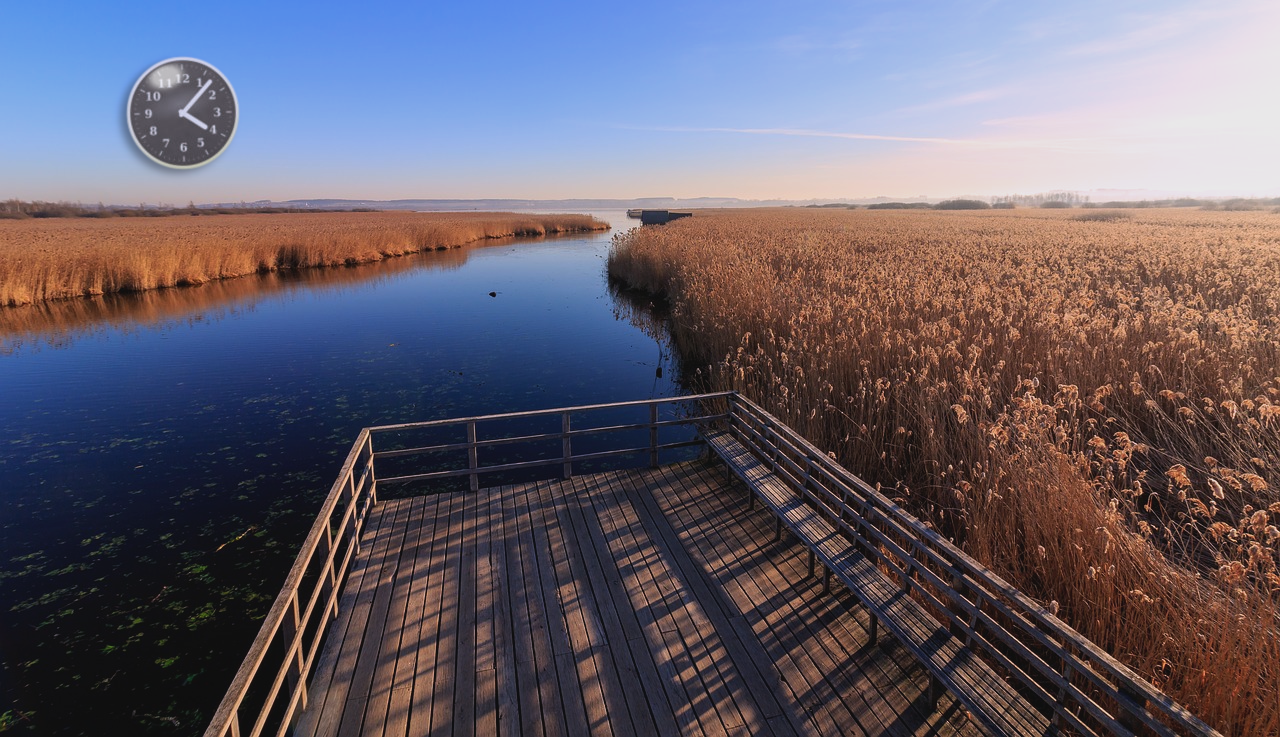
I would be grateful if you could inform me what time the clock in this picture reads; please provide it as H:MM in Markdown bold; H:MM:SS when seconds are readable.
**4:07**
